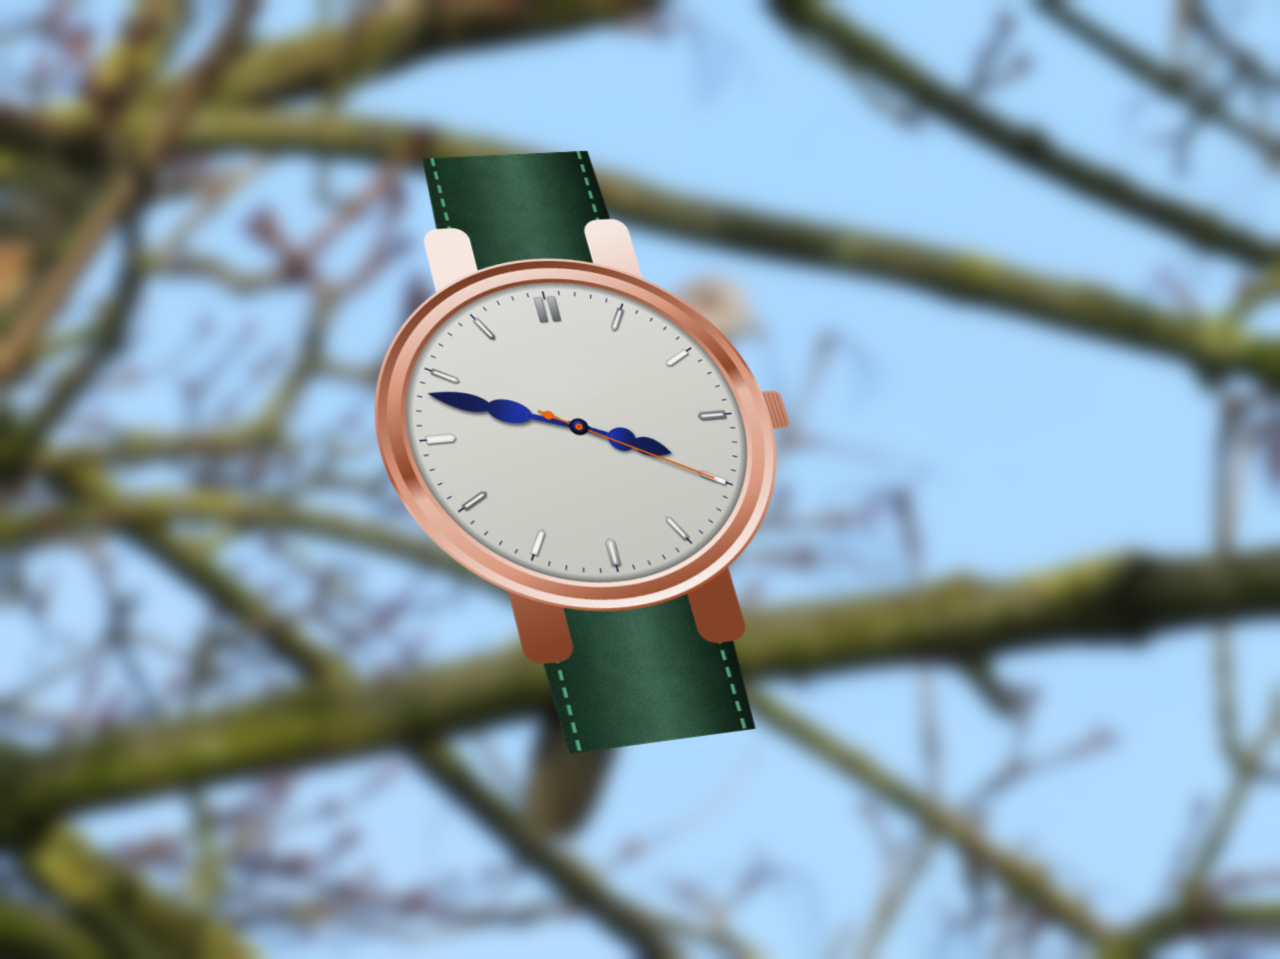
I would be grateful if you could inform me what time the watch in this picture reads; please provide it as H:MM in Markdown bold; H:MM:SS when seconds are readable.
**3:48:20**
